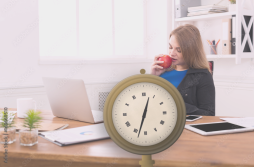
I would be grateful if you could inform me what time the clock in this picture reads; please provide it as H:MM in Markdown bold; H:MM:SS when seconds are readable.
**12:33**
